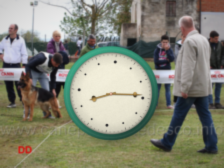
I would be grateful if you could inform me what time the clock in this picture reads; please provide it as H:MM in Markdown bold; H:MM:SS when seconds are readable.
**8:14**
